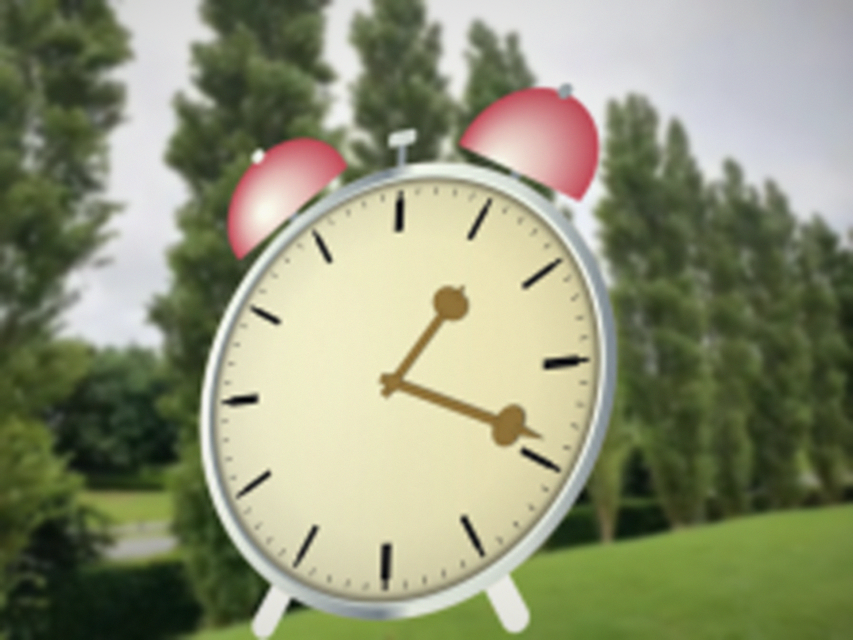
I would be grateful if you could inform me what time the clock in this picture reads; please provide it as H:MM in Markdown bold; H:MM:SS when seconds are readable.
**1:19**
